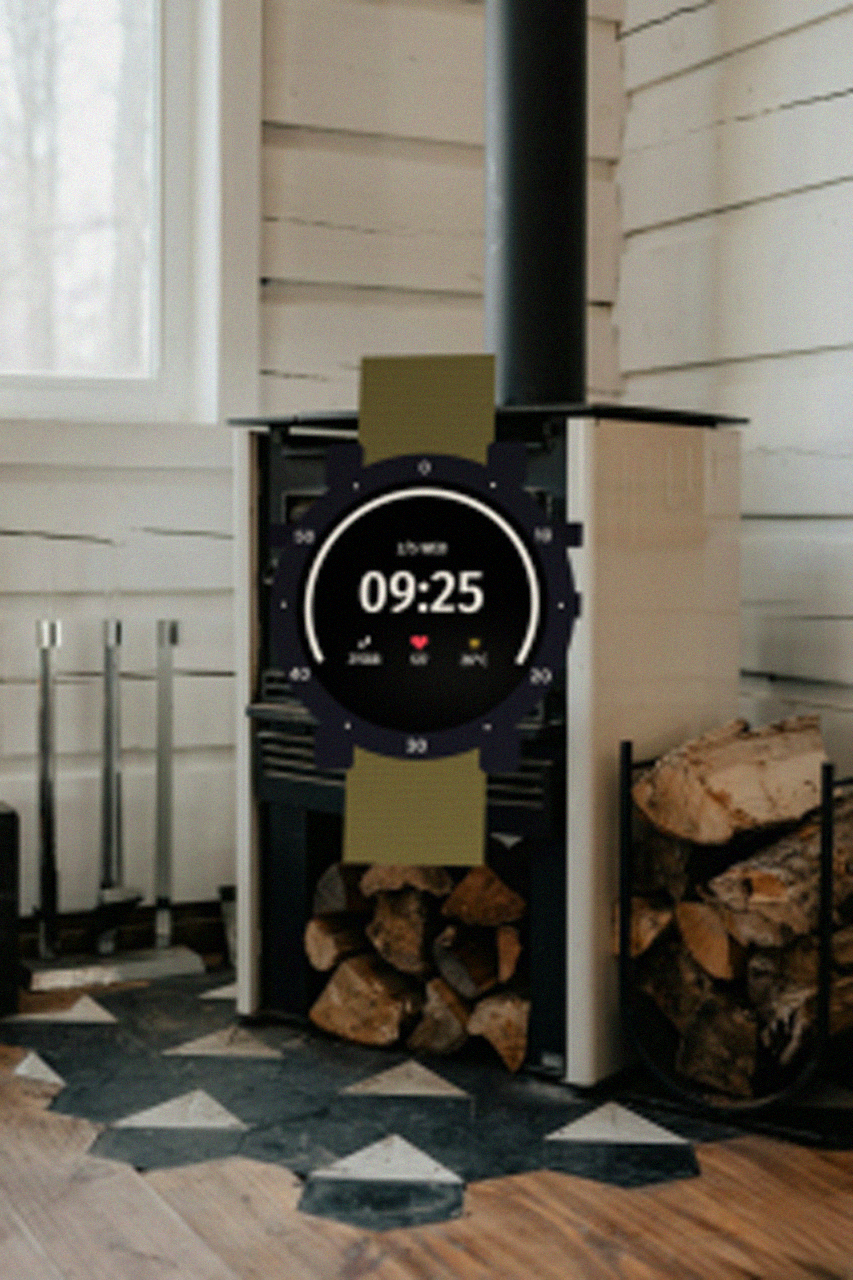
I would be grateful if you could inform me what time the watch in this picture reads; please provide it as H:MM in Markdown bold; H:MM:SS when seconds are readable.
**9:25**
